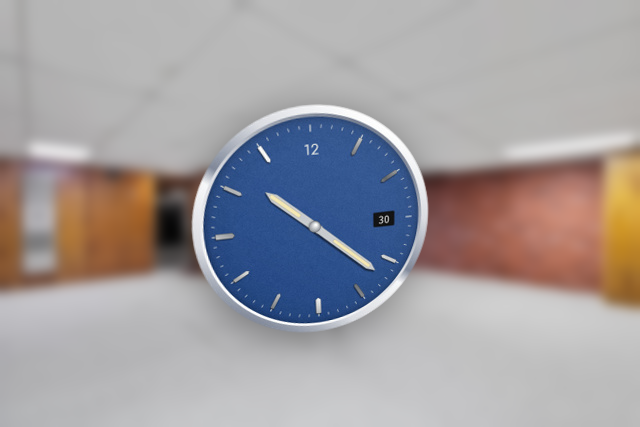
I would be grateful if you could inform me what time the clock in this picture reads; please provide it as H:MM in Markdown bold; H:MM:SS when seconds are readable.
**10:22**
